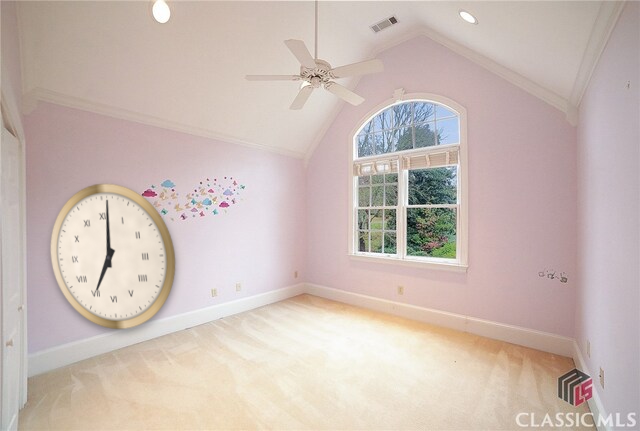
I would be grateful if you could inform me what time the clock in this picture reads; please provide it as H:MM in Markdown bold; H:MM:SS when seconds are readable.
**7:01**
